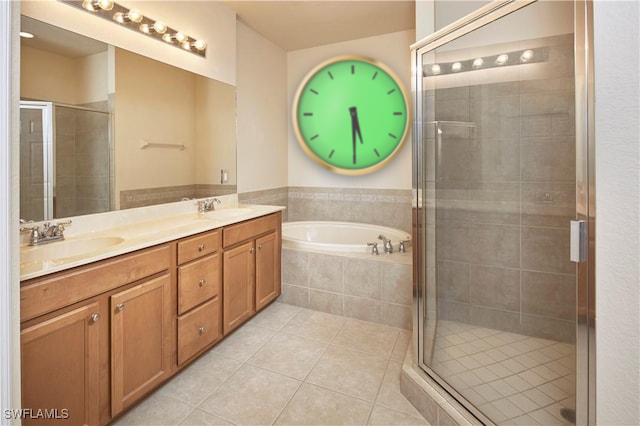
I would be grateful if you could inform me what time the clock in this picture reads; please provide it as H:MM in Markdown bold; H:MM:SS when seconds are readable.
**5:30**
